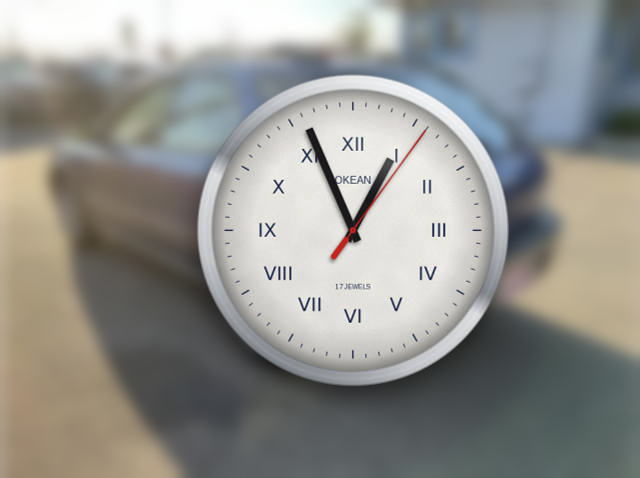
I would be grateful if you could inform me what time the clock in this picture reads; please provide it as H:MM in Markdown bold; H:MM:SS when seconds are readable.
**12:56:06**
